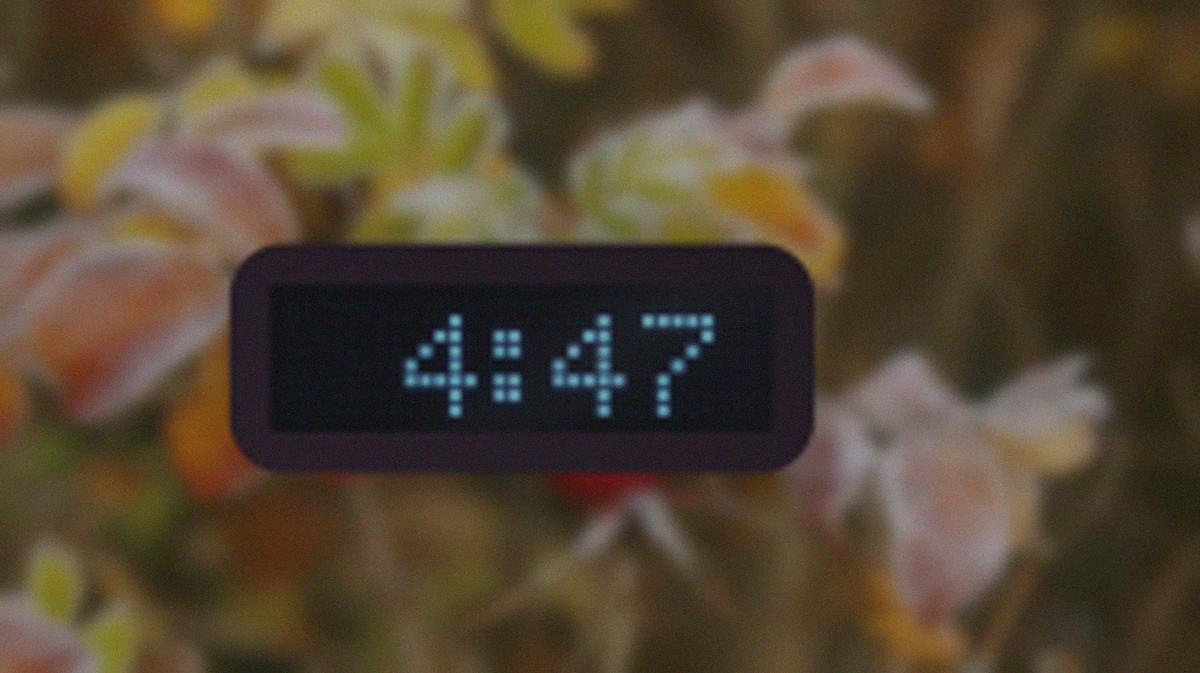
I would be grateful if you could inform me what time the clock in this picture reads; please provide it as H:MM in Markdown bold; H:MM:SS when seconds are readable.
**4:47**
